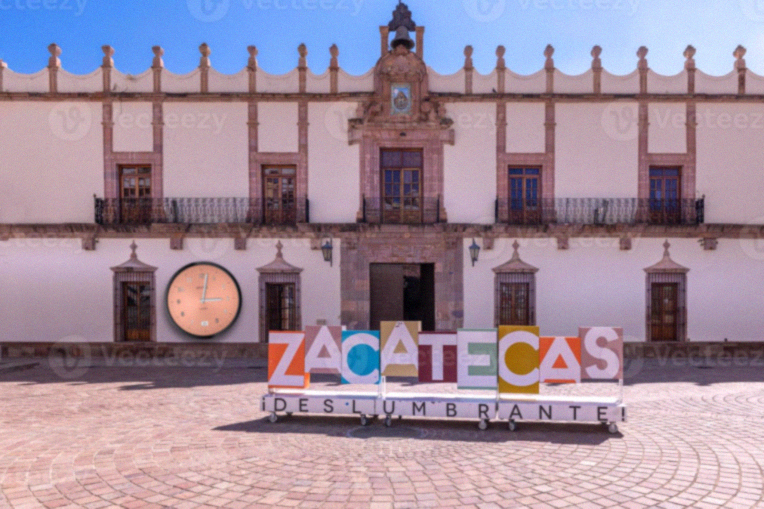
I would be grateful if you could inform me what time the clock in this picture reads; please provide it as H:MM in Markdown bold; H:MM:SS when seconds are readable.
**3:02**
